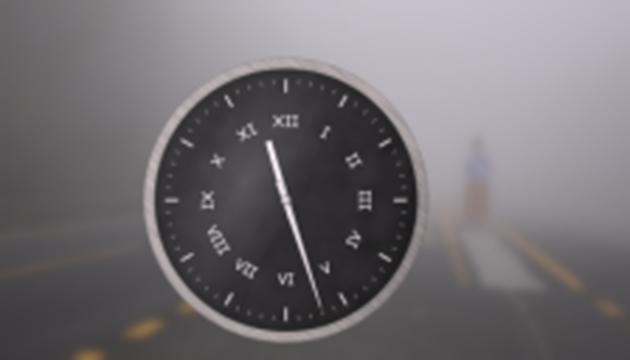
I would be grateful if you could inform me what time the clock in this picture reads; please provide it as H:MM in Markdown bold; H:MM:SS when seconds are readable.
**11:27**
